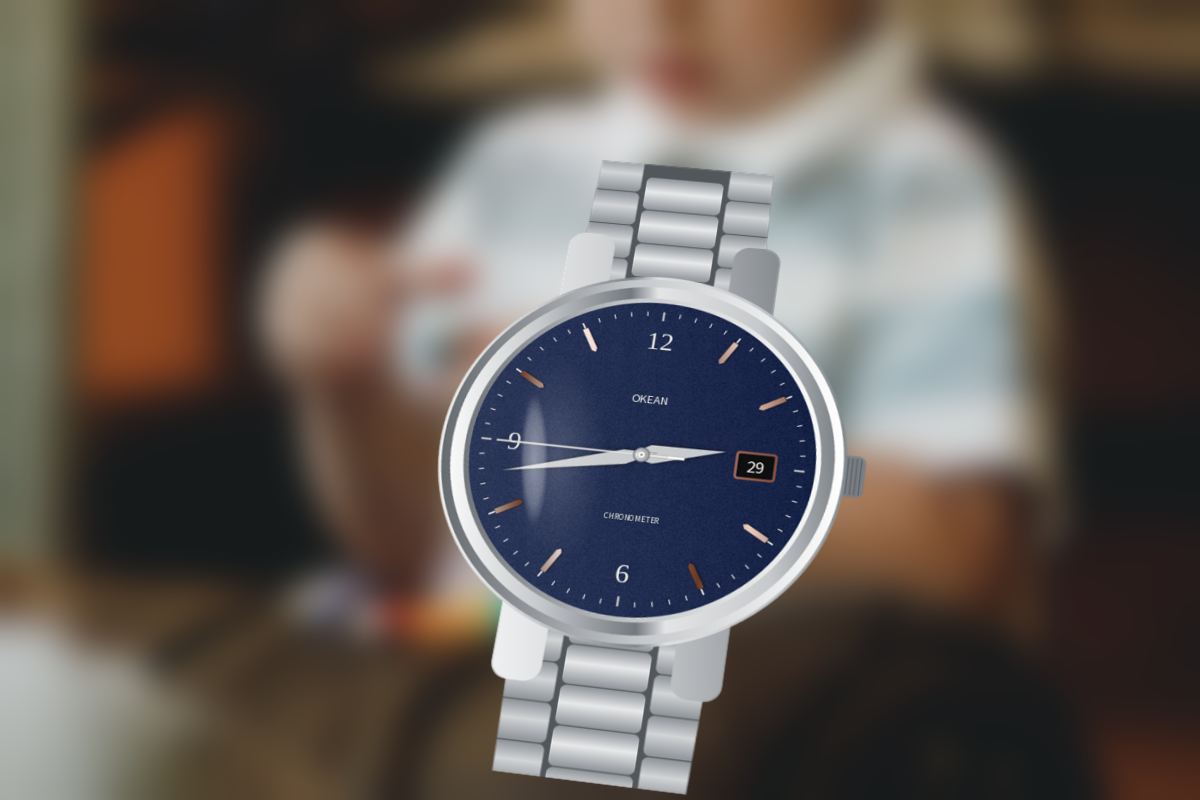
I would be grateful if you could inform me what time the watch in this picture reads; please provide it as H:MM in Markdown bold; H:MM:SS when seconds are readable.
**2:42:45**
